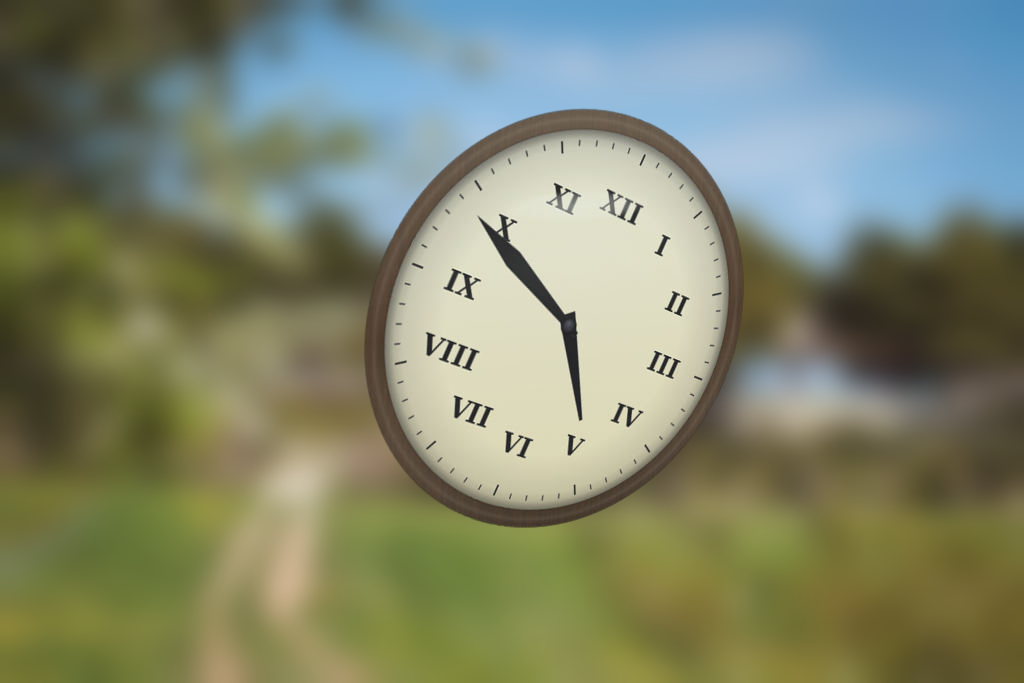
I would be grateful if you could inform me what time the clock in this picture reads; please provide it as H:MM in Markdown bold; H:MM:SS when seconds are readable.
**4:49**
